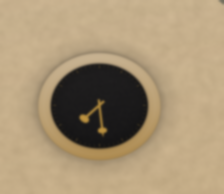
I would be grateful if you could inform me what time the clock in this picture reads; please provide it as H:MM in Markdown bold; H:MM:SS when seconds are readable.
**7:29**
